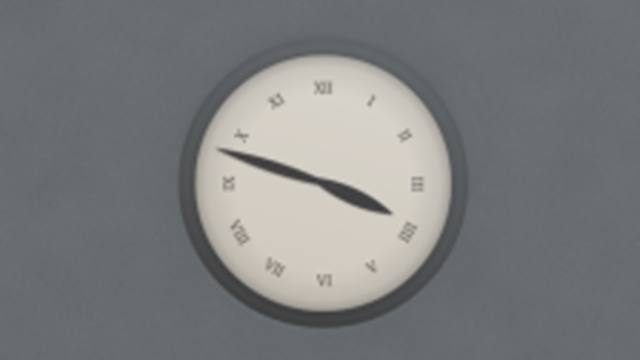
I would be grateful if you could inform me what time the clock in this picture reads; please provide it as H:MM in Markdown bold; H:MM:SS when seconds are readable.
**3:48**
